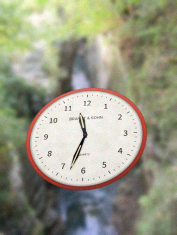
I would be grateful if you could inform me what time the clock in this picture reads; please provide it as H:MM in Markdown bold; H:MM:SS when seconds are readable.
**11:33**
